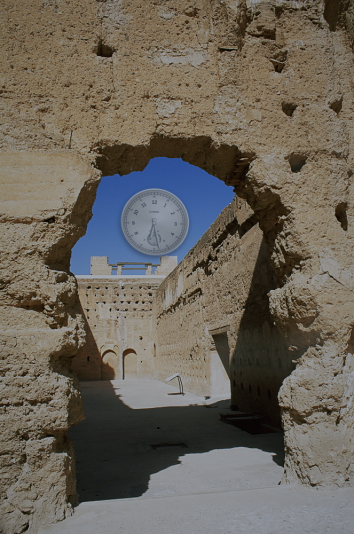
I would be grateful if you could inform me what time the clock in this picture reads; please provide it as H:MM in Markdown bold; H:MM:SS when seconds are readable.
**6:28**
